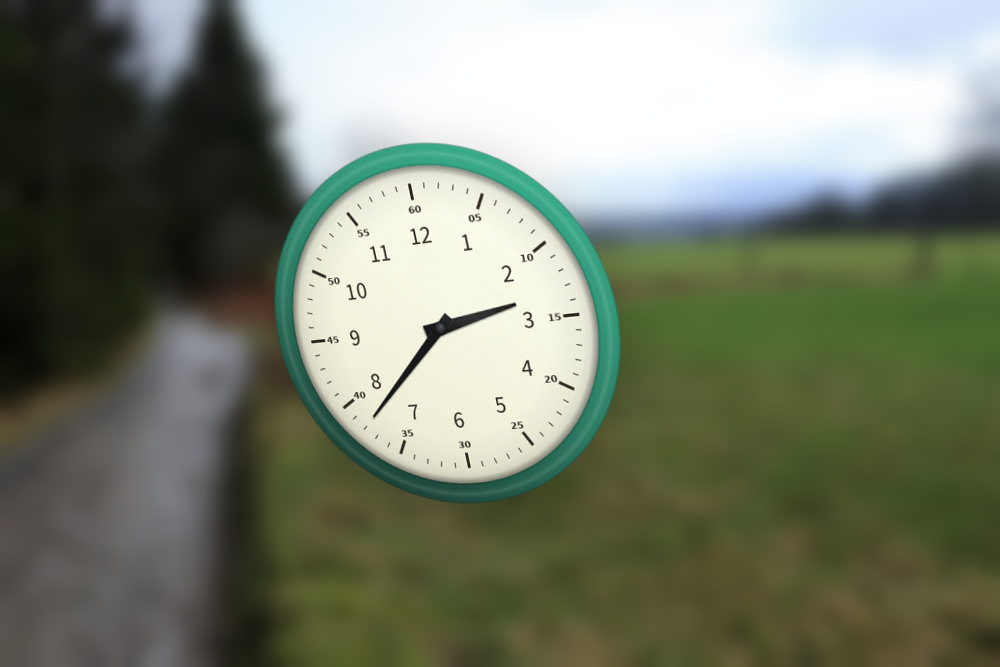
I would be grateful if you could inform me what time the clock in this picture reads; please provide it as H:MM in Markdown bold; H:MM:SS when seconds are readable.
**2:38**
